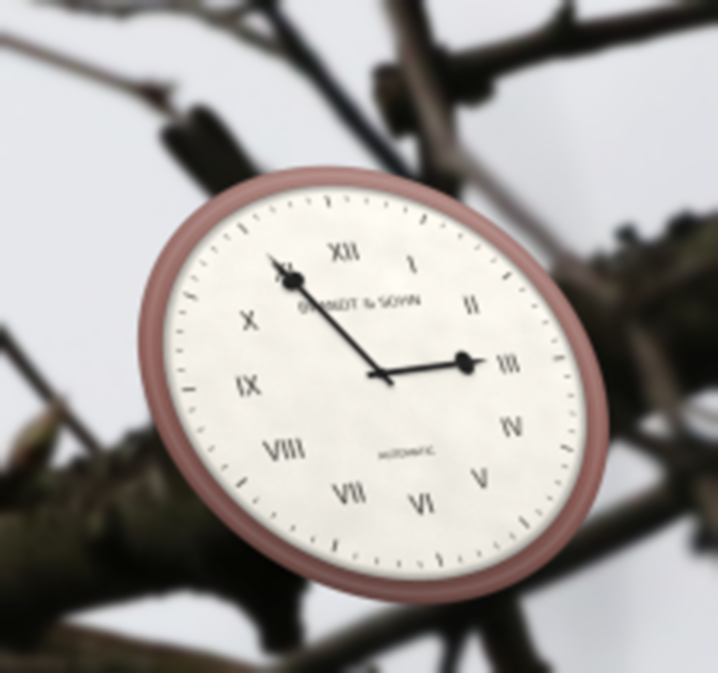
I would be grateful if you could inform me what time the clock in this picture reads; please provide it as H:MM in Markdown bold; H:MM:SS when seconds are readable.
**2:55**
